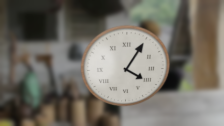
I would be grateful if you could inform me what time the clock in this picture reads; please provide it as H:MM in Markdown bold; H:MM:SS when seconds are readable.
**4:05**
